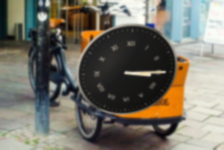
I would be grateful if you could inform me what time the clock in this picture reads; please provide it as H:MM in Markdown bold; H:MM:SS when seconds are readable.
**3:15**
